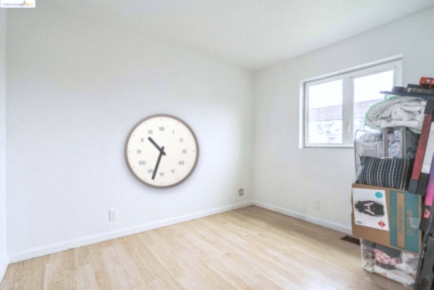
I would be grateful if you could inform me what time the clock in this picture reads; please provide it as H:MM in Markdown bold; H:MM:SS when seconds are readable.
**10:33**
